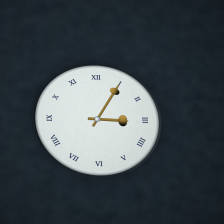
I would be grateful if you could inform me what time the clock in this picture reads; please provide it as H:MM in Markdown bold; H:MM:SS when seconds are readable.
**3:05**
